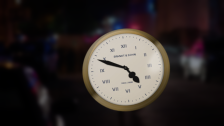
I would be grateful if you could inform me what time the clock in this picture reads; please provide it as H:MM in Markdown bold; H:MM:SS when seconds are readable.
**4:49**
